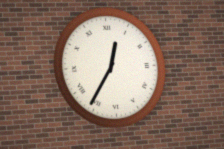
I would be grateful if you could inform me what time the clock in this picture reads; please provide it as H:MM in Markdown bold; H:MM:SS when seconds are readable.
**12:36**
